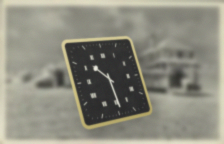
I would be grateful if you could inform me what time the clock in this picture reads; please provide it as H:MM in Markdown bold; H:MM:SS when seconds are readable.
**10:29**
